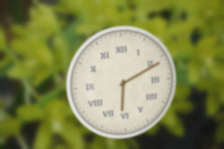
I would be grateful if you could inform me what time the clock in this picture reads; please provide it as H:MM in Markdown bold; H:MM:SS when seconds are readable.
**6:11**
